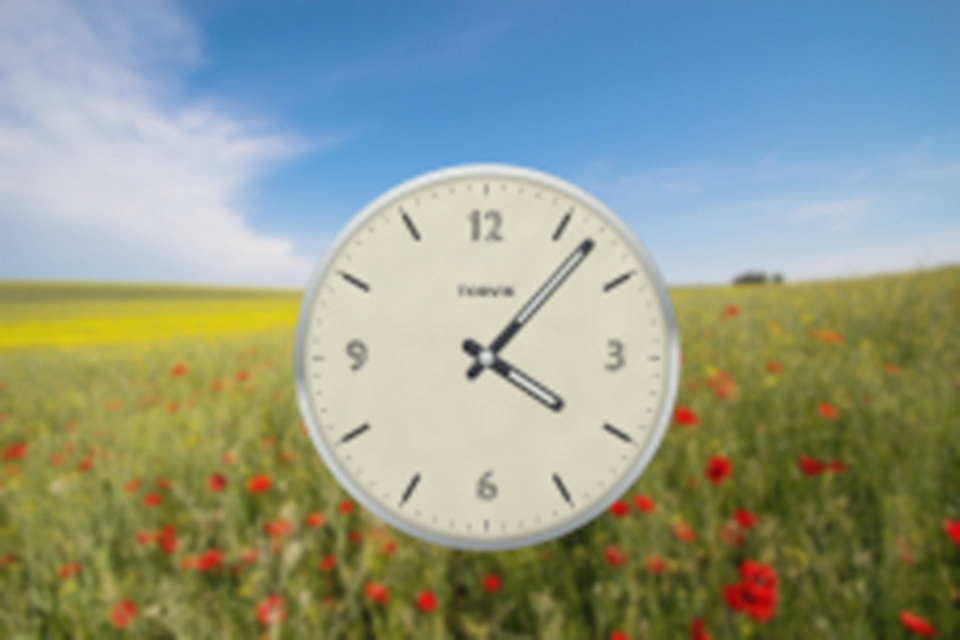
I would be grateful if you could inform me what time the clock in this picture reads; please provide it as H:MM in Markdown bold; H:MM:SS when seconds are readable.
**4:07**
